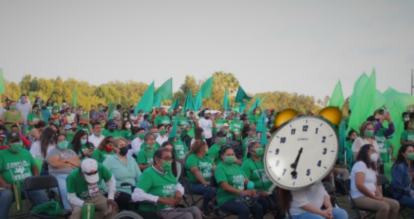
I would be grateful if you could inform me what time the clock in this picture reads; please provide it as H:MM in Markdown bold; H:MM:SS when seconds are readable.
**6:31**
